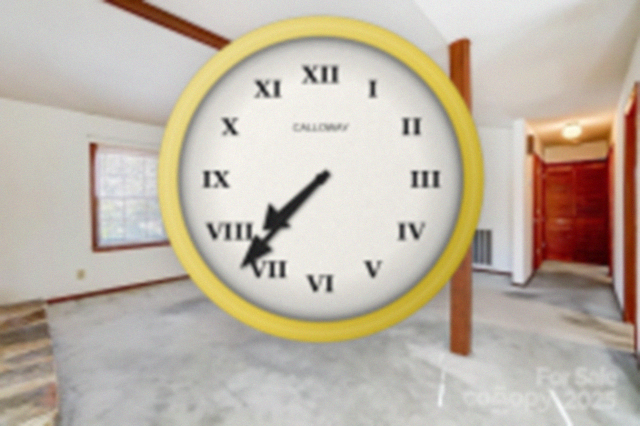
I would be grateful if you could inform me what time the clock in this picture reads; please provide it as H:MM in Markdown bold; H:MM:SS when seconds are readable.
**7:37**
